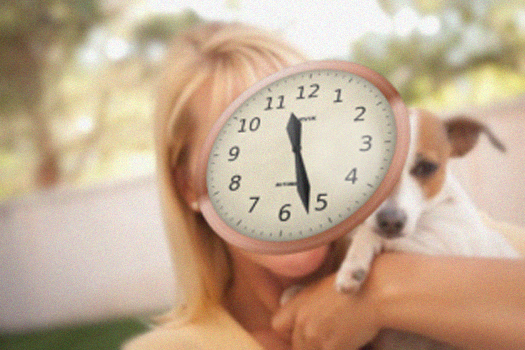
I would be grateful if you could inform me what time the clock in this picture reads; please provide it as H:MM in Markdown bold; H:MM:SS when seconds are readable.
**11:27**
